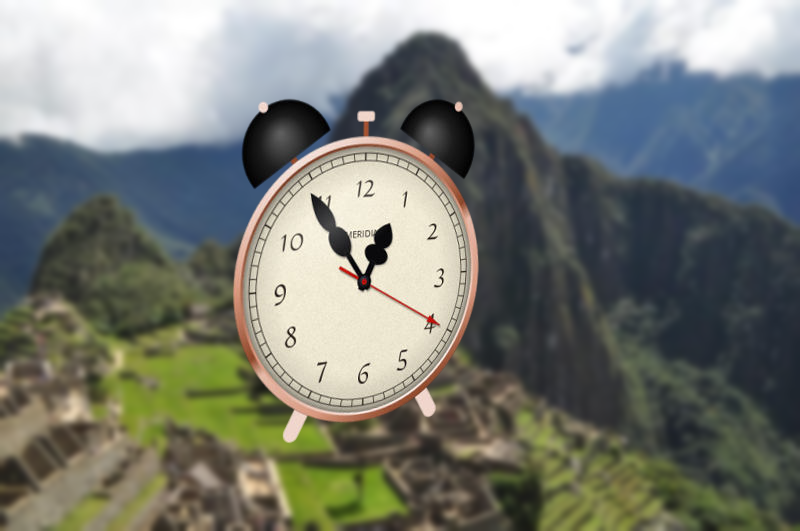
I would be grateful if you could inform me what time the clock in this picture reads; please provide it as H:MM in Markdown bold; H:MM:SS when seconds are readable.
**12:54:20**
